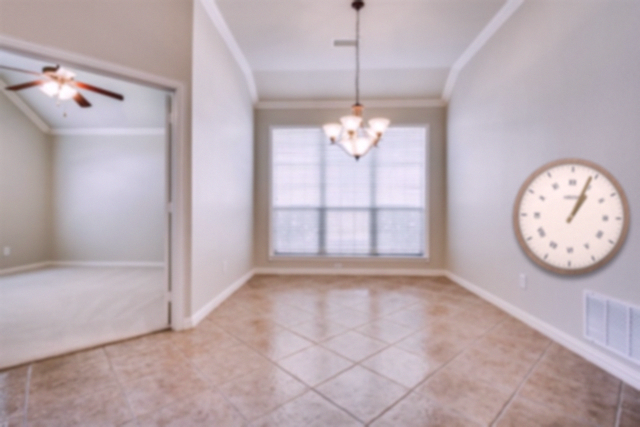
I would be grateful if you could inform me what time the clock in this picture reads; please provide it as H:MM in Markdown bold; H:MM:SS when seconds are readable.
**1:04**
